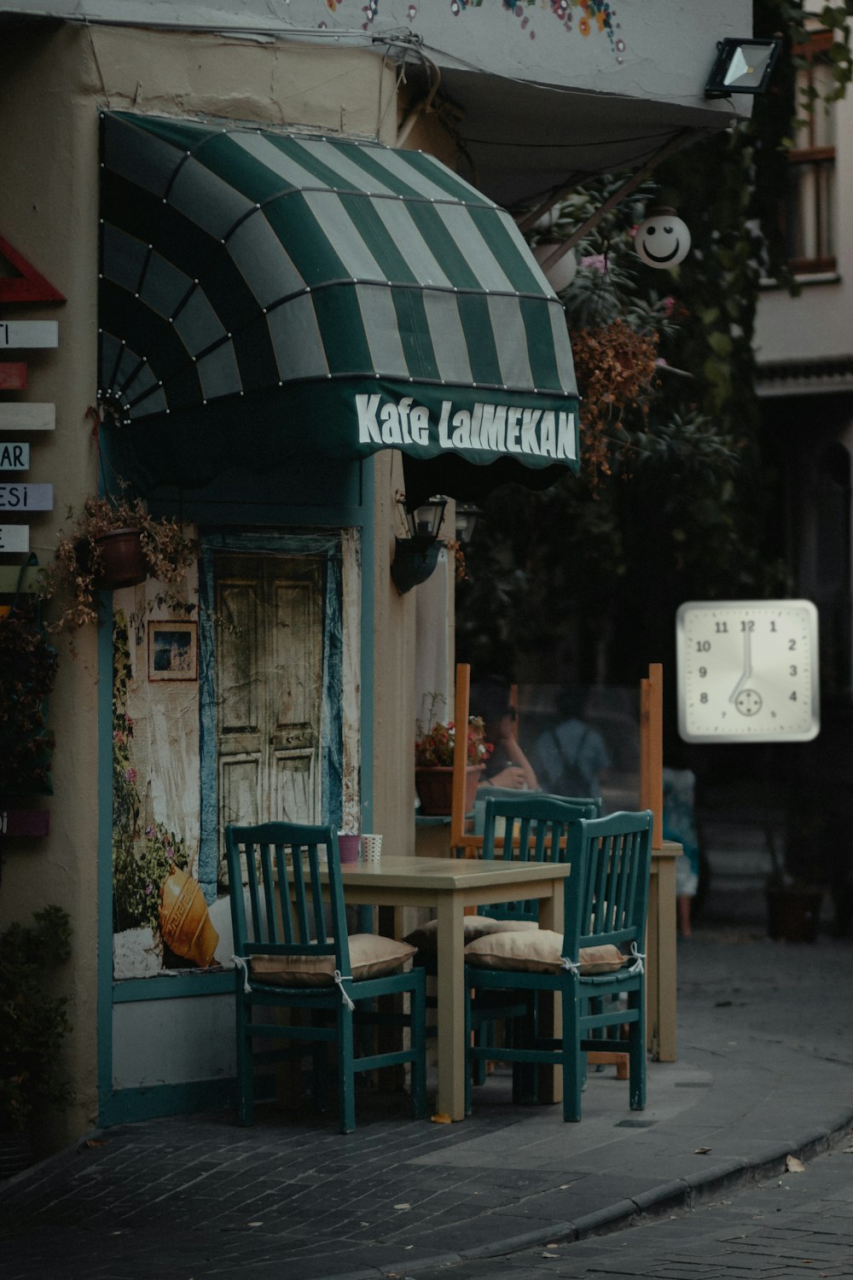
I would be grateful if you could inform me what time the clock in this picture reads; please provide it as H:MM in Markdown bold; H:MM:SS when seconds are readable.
**7:00**
